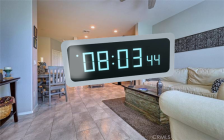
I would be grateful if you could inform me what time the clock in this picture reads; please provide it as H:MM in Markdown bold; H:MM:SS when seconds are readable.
**8:03:44**
